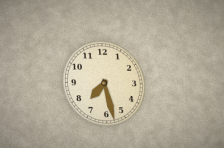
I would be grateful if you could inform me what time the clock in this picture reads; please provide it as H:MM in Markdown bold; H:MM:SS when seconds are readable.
**7:28**
